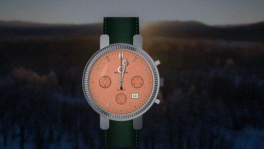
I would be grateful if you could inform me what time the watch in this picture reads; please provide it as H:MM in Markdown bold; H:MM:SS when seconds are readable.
**12:02**
